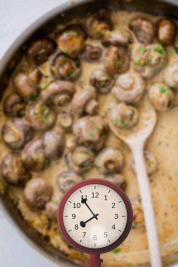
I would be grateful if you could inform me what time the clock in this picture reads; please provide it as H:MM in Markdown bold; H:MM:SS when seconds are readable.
**7:54**
